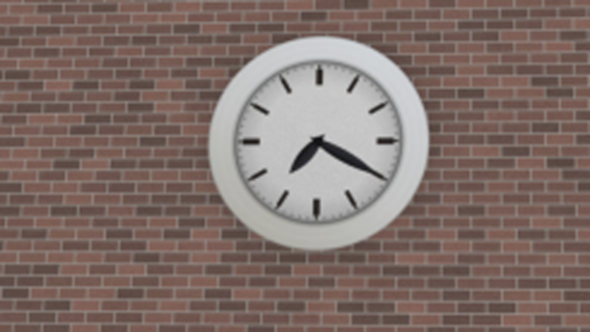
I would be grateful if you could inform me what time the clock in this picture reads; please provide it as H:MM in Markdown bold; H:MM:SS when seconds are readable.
**7:20**
